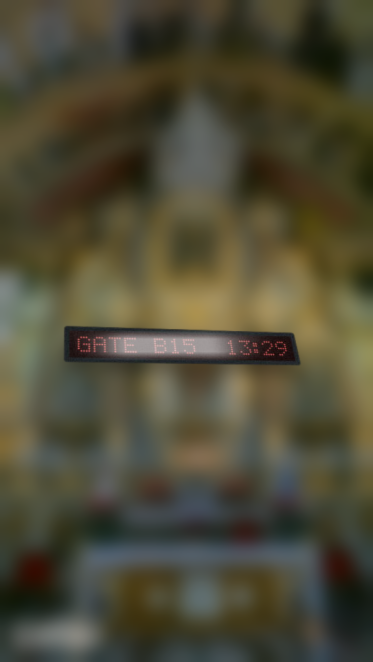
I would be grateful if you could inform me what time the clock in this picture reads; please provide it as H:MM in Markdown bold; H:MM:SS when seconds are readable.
**13:29**
